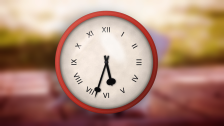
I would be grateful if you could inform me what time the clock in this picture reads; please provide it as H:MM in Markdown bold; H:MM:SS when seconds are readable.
**5:33**
